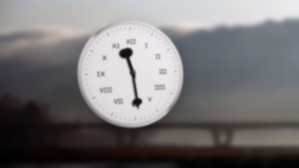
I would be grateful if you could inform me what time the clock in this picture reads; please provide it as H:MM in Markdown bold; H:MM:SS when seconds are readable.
**11:29**
